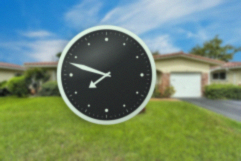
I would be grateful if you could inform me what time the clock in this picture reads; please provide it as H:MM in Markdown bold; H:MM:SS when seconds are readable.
**7:48**
